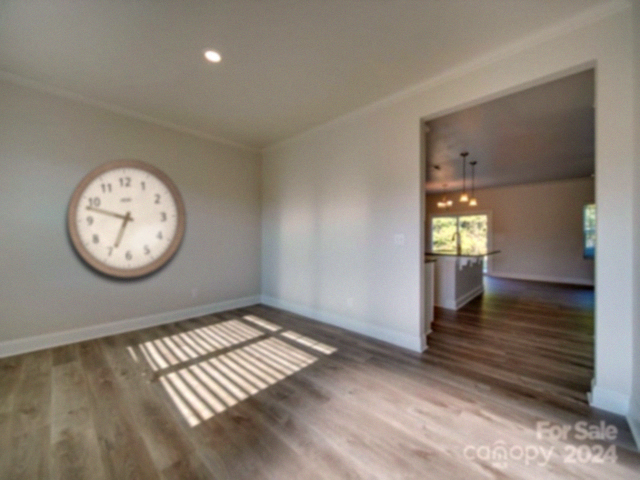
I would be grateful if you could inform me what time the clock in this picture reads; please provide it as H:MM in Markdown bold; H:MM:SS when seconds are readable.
**6:48**
